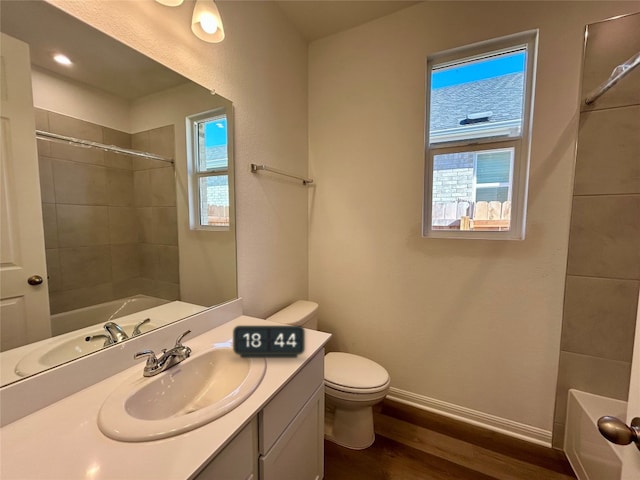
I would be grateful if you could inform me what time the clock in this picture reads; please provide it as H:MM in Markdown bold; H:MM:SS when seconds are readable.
**18:44**
